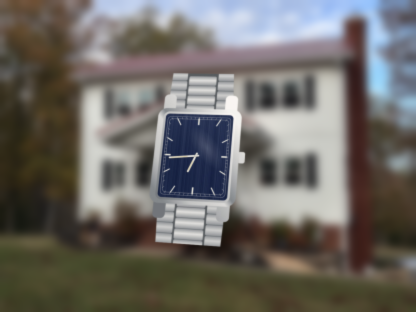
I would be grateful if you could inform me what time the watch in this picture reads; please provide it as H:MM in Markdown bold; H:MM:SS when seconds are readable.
**6:44**
